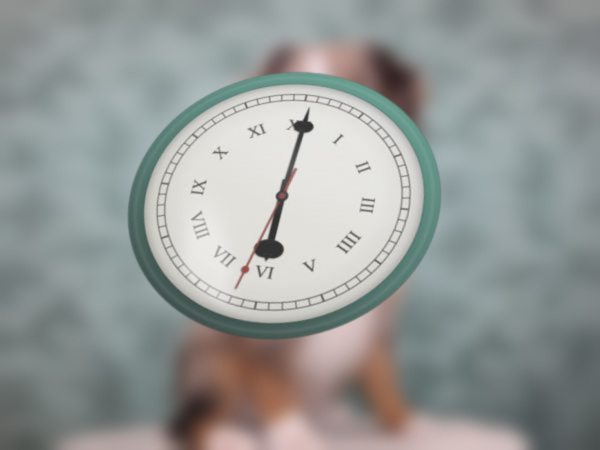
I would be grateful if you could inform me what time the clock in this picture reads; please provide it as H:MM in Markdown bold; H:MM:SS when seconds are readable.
**6:00:32**
